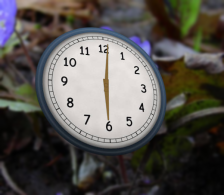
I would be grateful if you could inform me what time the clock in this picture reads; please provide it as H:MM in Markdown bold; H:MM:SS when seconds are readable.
**6:01**
